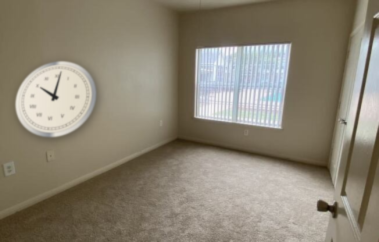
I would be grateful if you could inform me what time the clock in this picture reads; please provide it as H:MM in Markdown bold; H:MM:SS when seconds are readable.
**10:01**
